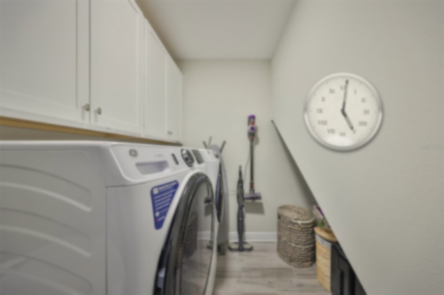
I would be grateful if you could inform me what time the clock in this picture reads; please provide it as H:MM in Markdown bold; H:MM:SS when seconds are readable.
**5:01**
